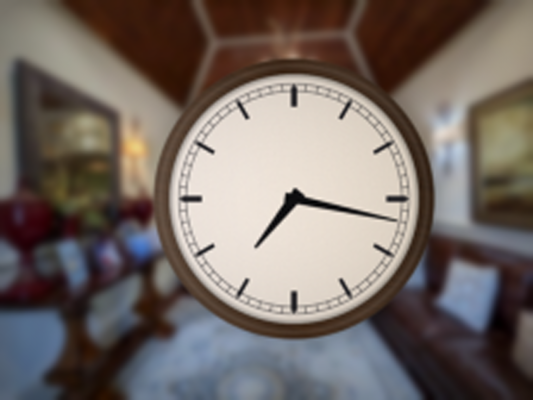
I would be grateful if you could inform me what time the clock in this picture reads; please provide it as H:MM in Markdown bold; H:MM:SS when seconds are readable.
**7:17**
